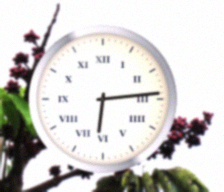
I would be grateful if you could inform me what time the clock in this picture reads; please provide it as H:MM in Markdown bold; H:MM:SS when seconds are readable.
**6:14**
